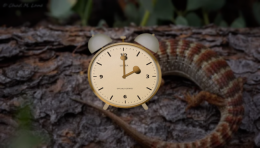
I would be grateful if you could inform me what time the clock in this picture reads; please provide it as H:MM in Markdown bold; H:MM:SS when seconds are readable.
**2:00**
